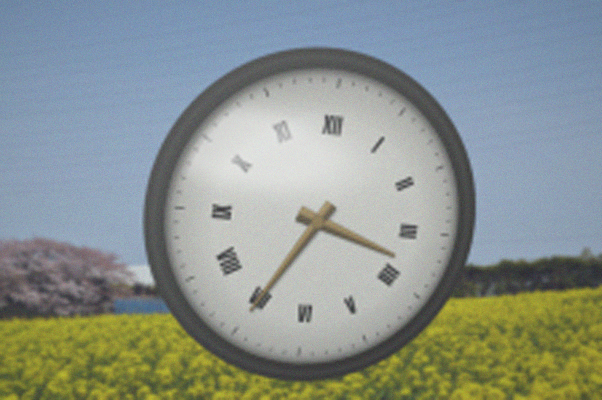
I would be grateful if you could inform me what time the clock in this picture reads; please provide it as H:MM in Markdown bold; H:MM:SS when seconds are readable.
**3:35**
